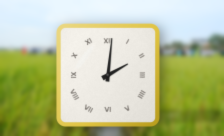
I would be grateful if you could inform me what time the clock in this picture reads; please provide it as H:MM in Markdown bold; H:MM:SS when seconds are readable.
**2:01**
